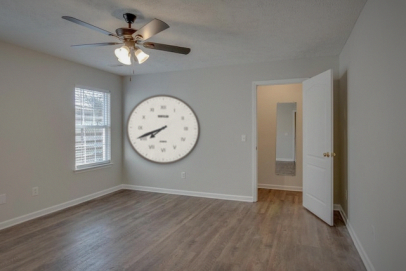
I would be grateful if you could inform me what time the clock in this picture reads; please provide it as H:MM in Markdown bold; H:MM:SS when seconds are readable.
**7:41**
